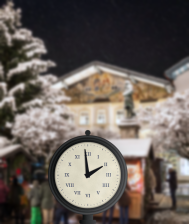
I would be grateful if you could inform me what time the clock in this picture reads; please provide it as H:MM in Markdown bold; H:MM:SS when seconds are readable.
**1:59**
